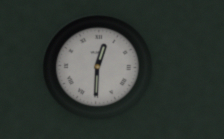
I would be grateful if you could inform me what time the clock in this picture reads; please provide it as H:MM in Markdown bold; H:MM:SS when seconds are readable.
**12:30**
